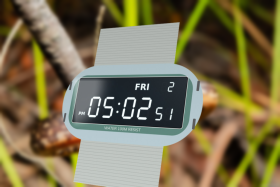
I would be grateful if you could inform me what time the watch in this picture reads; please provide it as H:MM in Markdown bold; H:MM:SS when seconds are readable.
**5:02:51**
